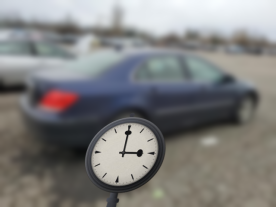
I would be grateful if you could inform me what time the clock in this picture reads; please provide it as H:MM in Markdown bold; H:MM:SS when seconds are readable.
**3:00**
